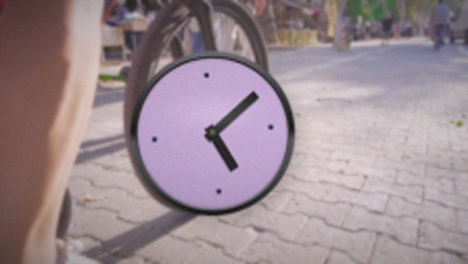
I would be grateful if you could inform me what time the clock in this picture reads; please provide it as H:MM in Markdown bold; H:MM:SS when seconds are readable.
**5:09**
